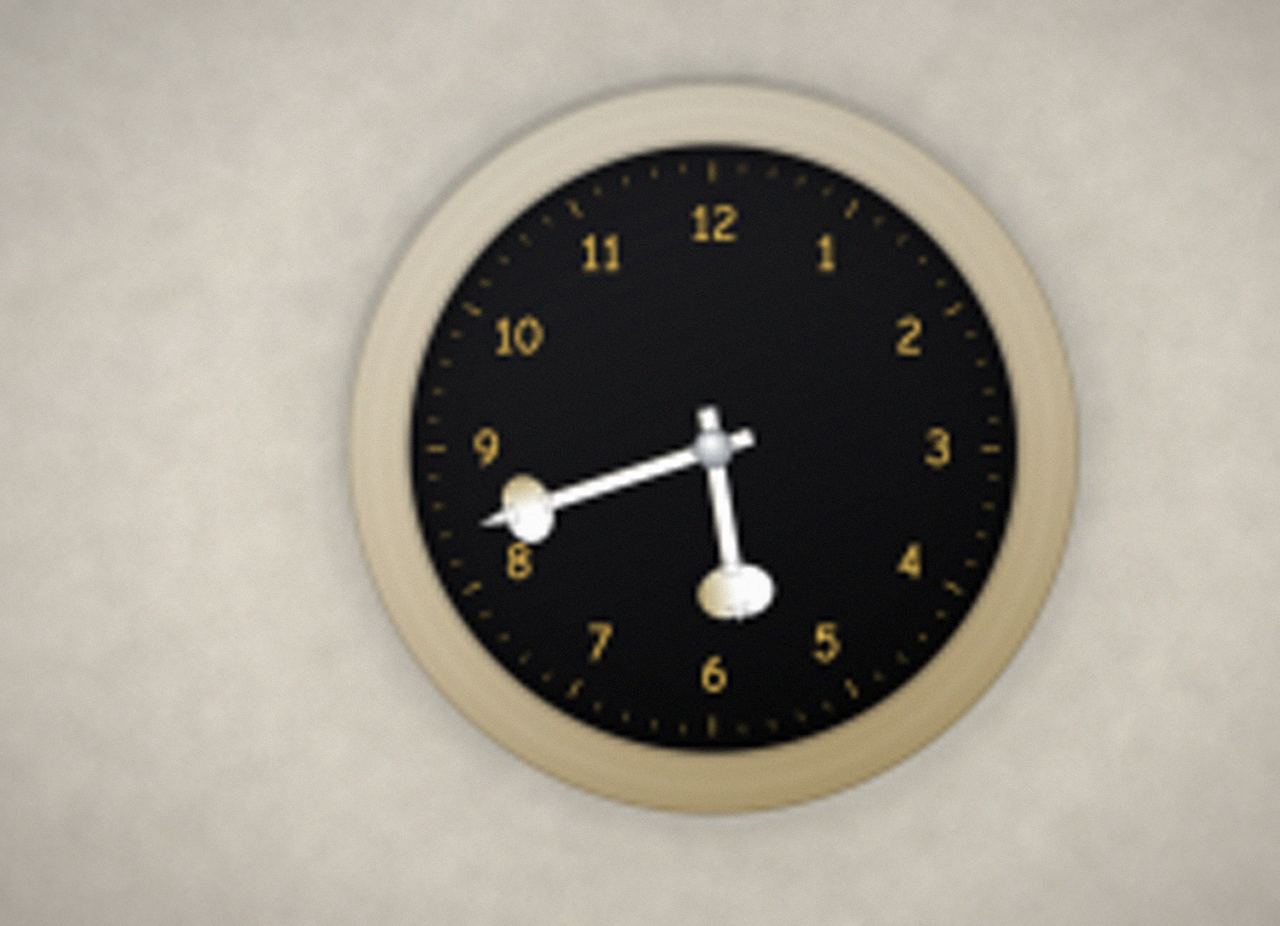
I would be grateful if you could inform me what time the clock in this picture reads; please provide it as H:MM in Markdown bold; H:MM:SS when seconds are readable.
**5:42**
